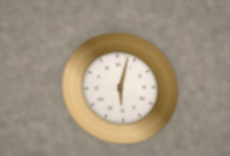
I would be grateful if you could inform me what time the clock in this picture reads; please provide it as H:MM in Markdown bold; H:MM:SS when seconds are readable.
**6:03**
